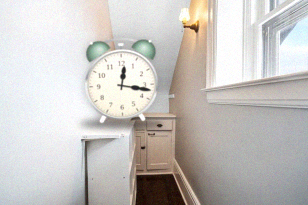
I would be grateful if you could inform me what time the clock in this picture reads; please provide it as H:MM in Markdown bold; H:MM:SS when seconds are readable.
**12:17**
